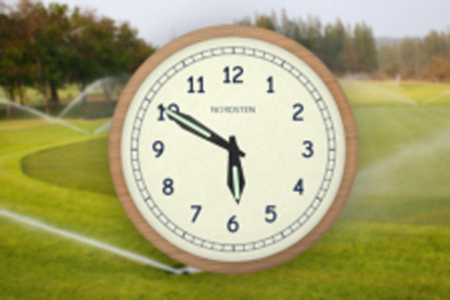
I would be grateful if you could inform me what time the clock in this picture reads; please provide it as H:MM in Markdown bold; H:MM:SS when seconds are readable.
**5:50**
